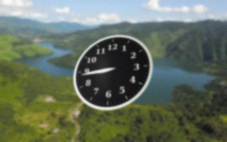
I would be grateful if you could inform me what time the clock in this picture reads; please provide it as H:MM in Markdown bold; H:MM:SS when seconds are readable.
**8:44**
